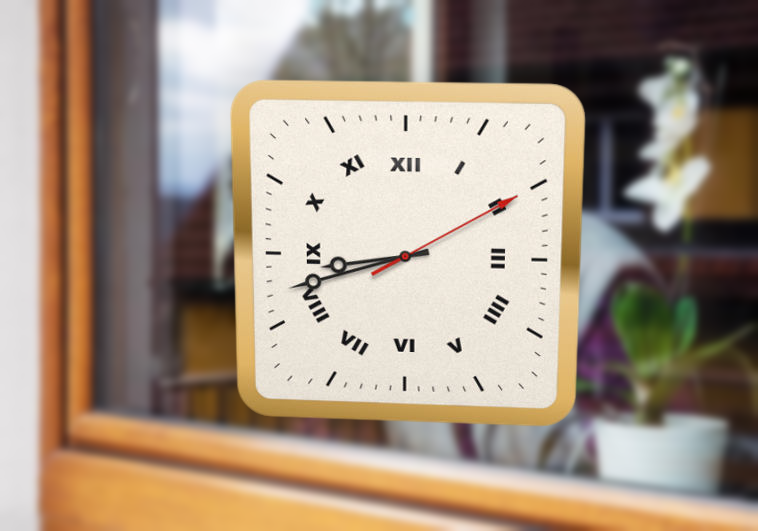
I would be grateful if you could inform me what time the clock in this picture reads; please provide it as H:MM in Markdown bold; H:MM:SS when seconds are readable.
**8:42:10**
